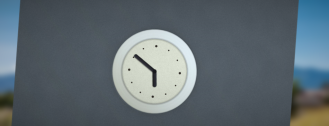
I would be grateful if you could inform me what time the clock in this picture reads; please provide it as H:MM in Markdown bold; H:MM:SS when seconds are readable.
**5:51**
